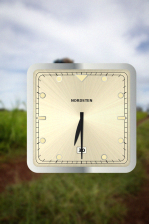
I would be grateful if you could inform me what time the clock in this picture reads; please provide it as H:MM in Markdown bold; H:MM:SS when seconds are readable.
**6:30**
